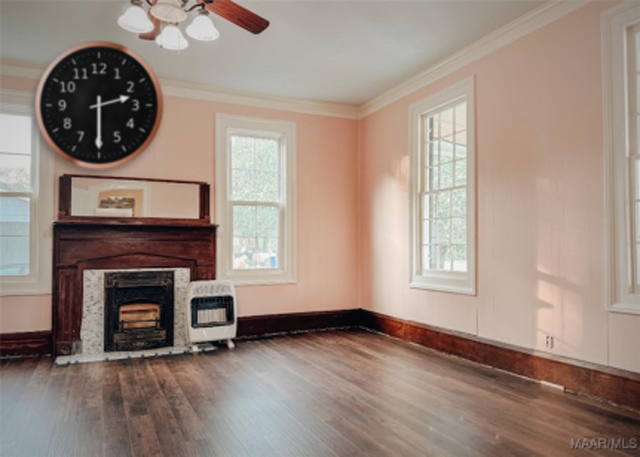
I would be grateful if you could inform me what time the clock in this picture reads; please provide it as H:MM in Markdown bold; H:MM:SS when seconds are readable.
**2:30**
